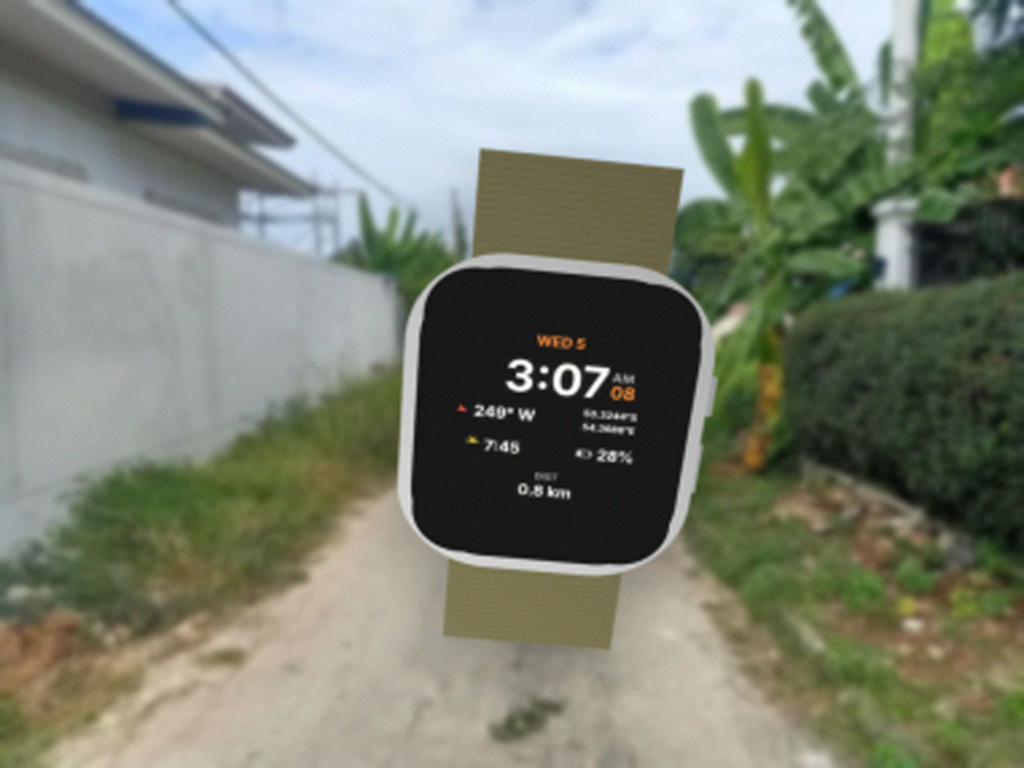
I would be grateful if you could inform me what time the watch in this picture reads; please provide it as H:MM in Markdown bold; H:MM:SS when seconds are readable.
**3:07**
